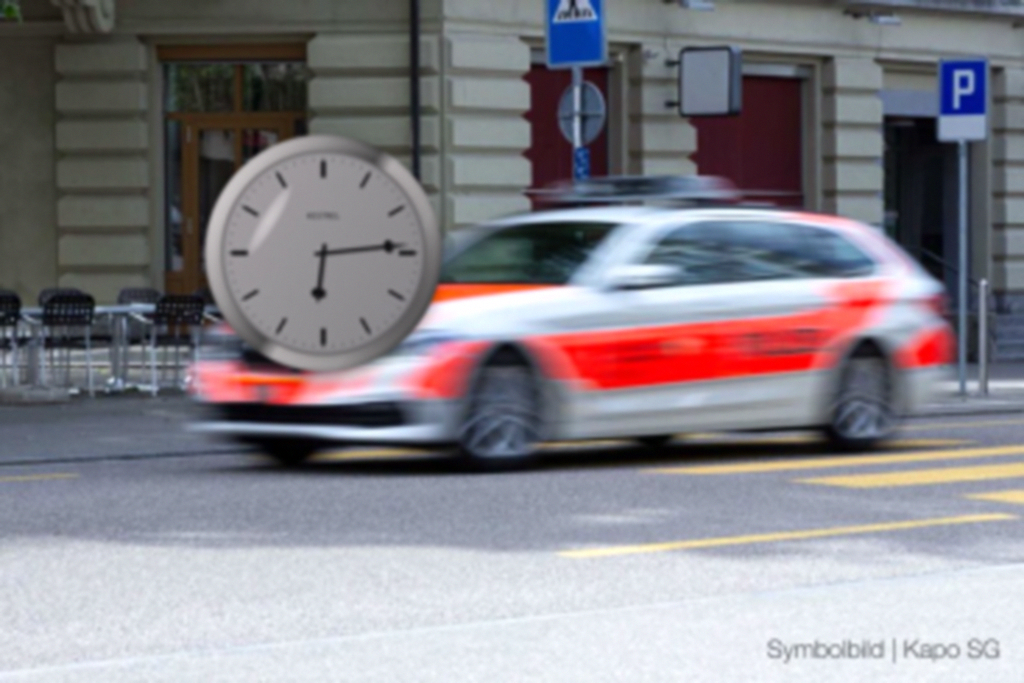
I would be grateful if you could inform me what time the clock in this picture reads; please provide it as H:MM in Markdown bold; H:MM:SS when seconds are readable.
**6:14**
